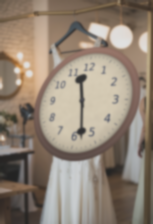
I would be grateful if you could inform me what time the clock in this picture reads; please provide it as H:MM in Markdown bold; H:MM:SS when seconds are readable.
**11:28**
